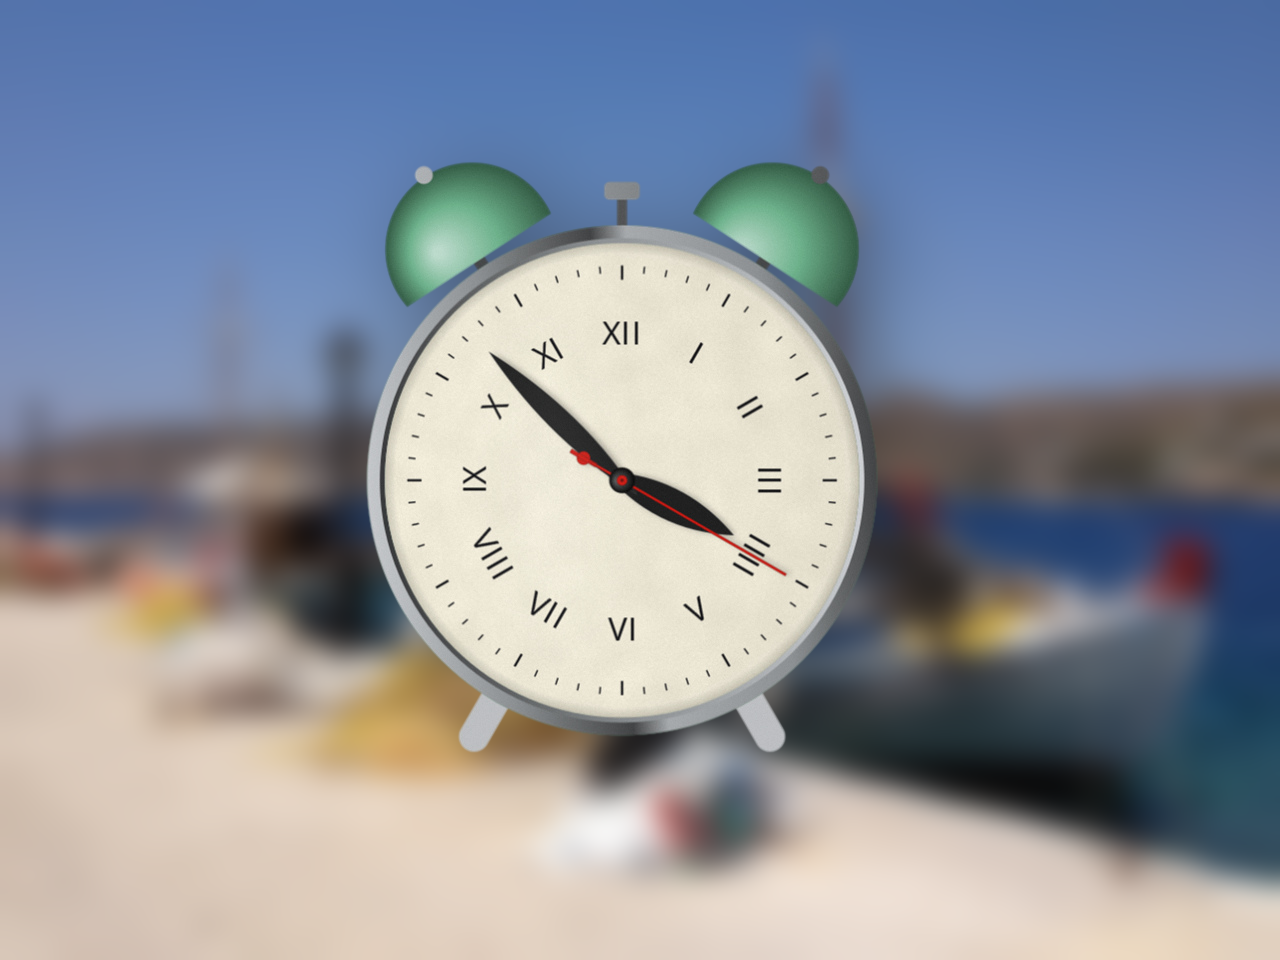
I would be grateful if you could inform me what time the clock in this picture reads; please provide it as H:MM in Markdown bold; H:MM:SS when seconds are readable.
**3:52:20**
